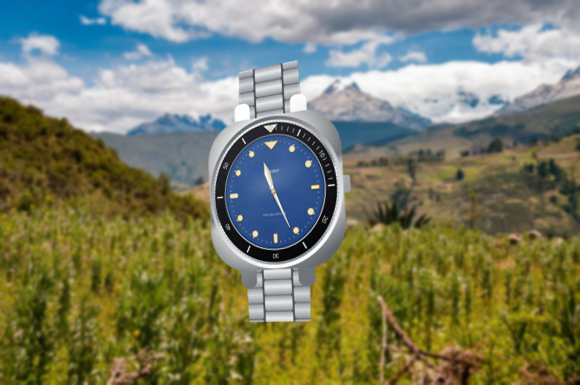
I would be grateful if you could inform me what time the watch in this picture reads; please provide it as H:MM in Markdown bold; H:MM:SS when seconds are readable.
**11:26**
